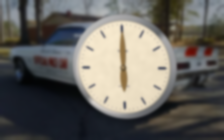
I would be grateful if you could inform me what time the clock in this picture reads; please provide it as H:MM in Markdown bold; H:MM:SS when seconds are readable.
**6:00**
